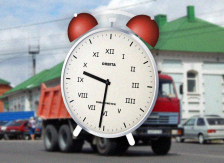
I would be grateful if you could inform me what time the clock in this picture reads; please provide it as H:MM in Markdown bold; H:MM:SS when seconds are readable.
**9:31**
